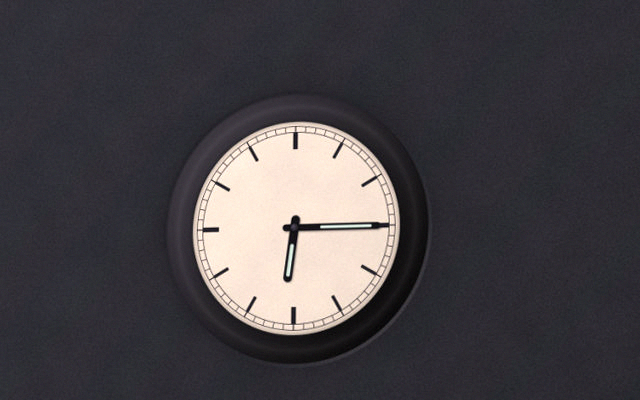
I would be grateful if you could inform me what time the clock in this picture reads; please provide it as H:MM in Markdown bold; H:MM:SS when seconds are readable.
**6:15**
